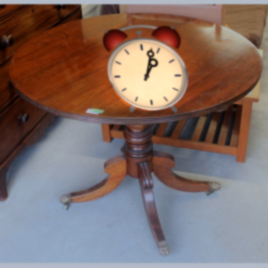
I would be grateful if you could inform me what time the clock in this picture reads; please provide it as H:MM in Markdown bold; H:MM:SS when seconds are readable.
**1:03**
